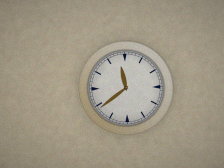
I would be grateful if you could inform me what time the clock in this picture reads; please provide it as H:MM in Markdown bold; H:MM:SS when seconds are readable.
**11:39**
